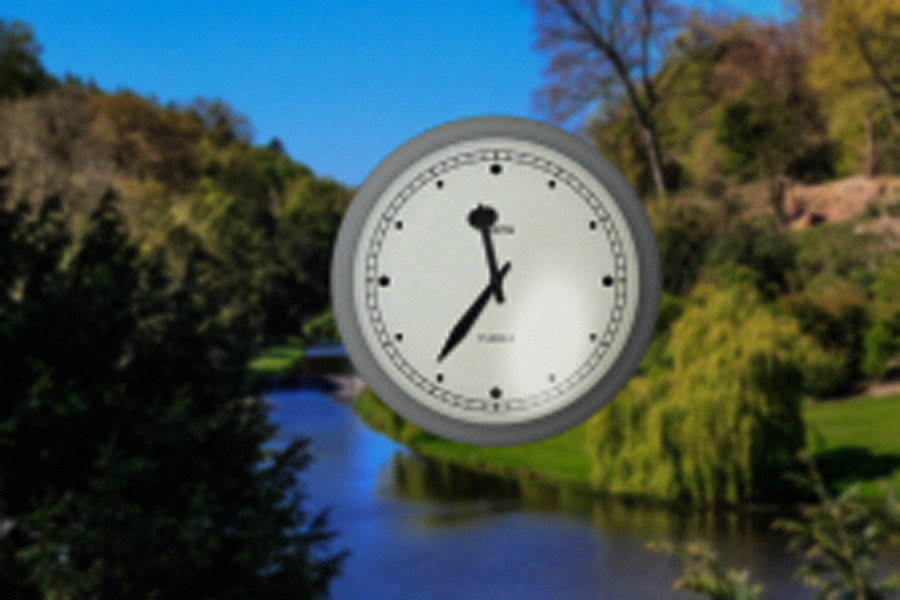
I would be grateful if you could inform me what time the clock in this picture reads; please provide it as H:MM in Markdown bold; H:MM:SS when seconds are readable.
**11:36**
